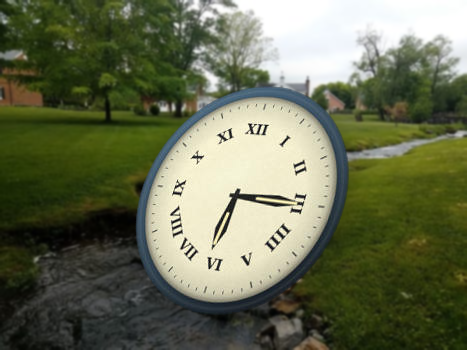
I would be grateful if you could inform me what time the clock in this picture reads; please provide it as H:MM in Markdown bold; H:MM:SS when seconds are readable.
**6:15**
